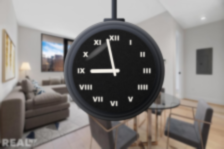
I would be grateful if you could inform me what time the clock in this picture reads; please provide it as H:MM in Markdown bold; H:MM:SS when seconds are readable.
**8:58**
